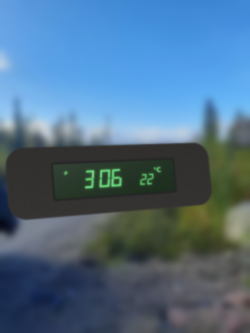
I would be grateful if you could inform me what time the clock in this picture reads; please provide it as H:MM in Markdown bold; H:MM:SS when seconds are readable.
**3:06**
